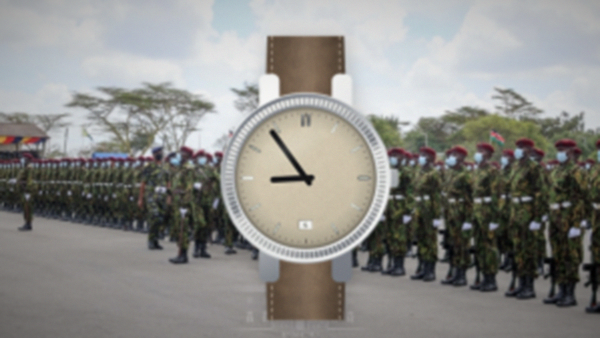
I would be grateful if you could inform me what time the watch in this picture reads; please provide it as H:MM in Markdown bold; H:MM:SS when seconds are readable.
**8:54**
